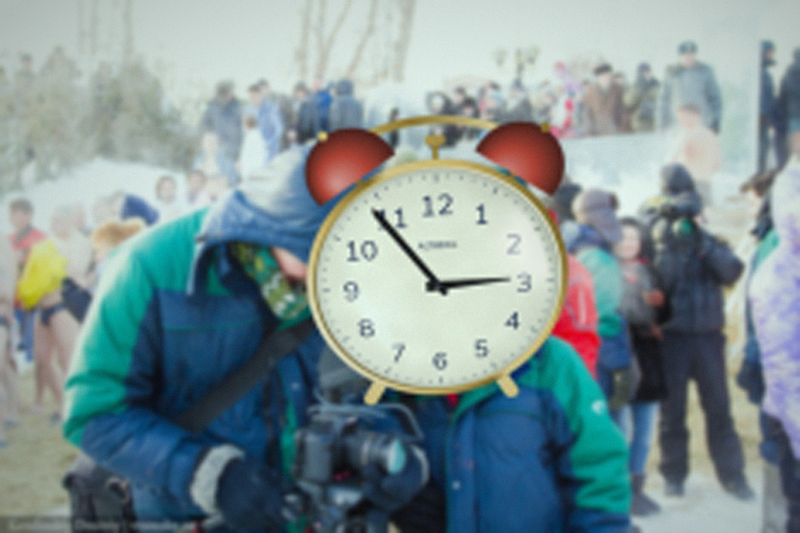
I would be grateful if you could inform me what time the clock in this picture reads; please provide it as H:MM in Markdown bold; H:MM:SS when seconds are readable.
**2:54**
